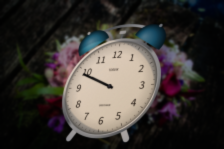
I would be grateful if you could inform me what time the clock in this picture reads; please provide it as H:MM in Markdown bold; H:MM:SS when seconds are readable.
**9:49**
